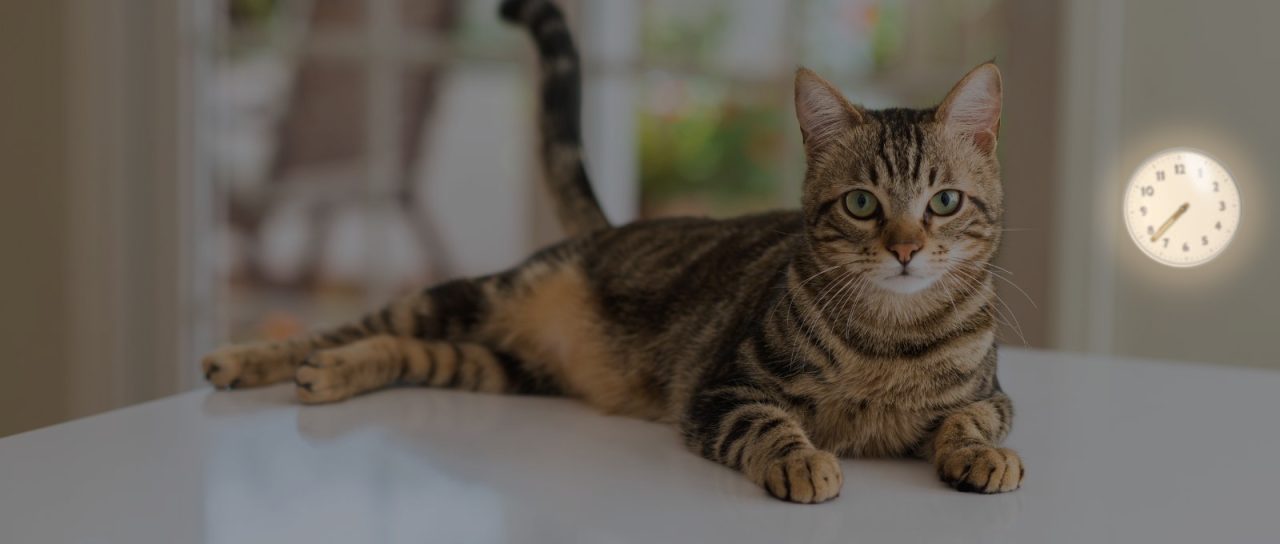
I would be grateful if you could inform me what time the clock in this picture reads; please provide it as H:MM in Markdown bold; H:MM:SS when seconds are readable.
**7:38**
